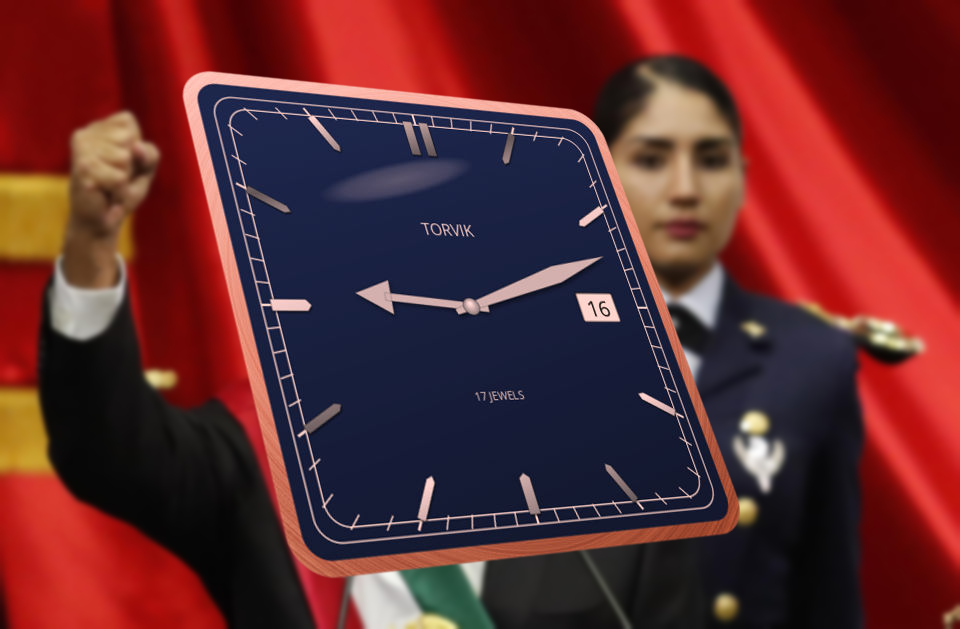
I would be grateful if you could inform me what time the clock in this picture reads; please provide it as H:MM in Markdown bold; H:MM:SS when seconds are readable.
**9:12**
